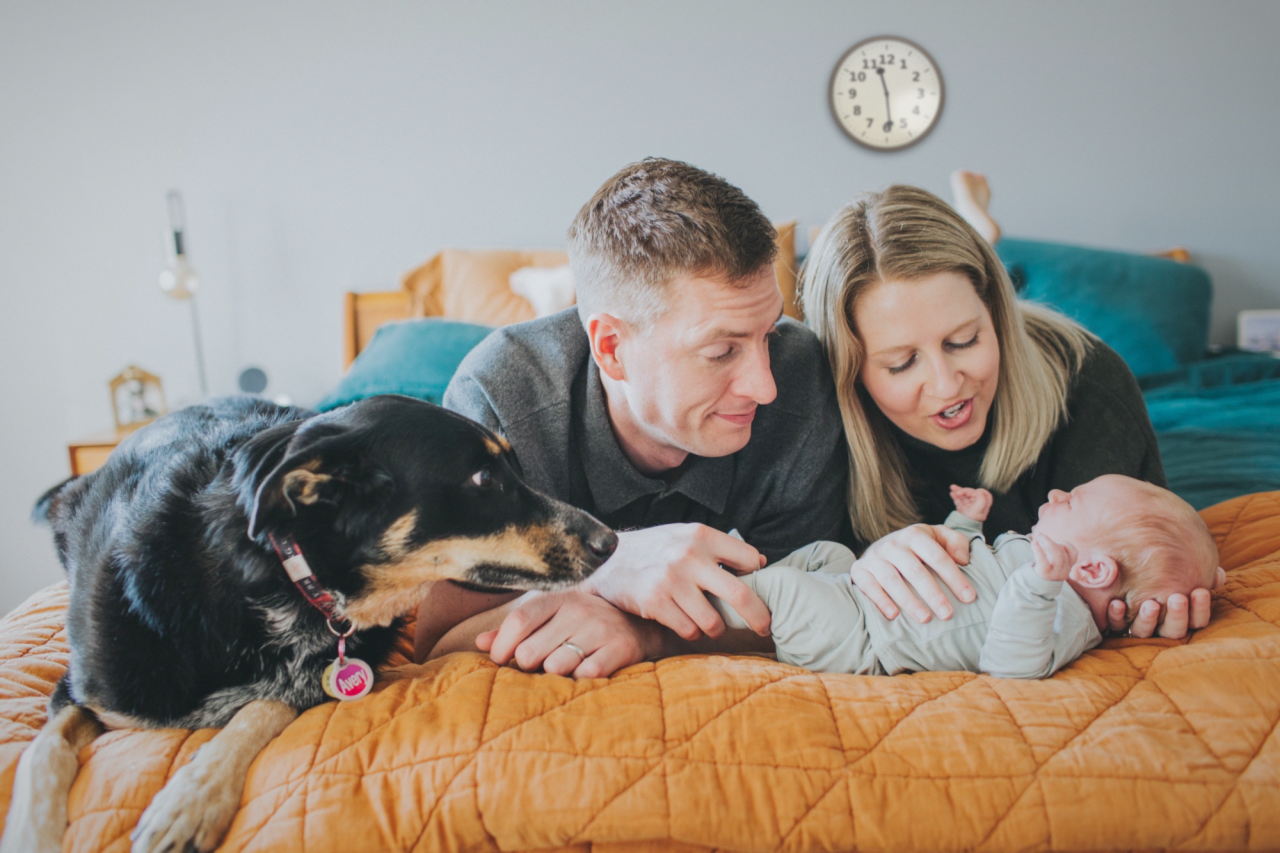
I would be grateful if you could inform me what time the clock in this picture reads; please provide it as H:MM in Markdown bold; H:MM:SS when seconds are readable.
**11:29**
